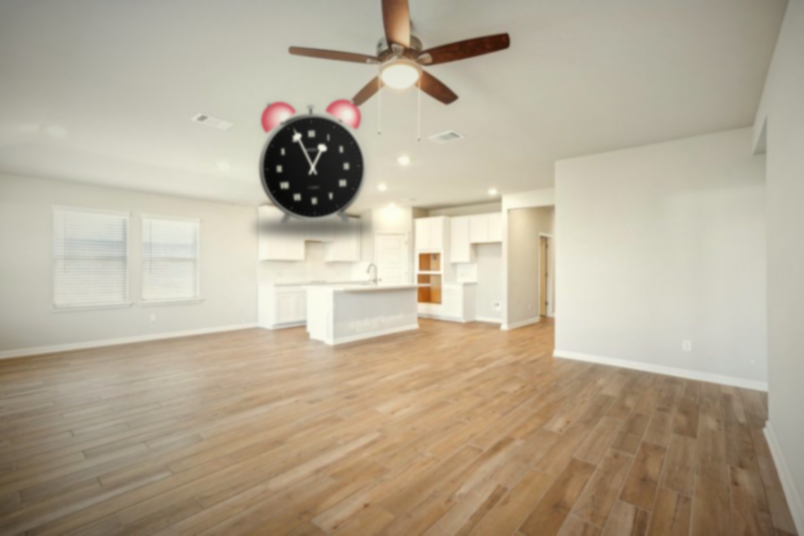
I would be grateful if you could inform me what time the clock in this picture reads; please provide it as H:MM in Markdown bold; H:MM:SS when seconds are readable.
**12:56**
